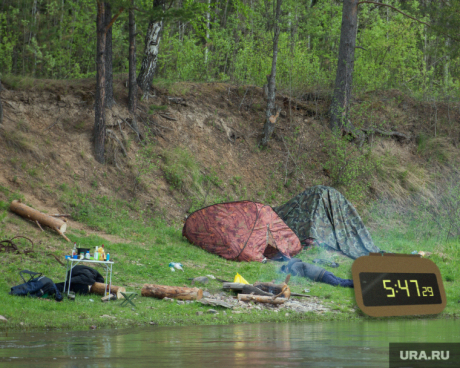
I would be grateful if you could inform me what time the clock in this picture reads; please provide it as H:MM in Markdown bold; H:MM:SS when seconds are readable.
**5:47:29**
